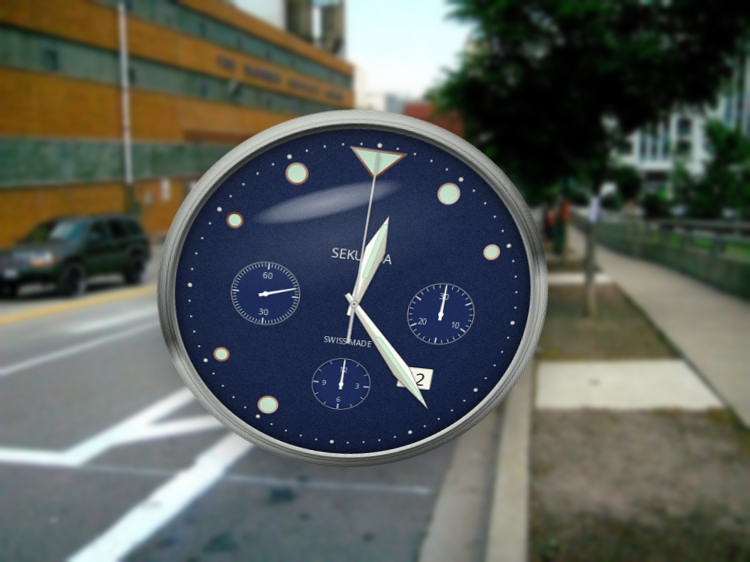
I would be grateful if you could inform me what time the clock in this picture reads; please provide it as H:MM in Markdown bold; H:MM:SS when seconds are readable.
**12:23:12**
